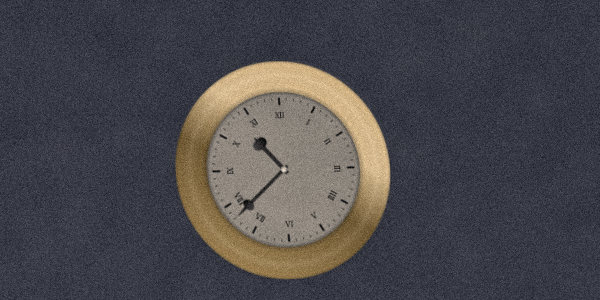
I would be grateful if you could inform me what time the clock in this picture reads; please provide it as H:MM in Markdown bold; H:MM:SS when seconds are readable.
**10:38**
